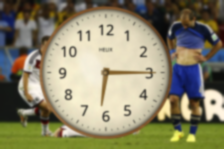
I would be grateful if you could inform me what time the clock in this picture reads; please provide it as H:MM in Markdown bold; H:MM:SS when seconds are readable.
**6:15**
